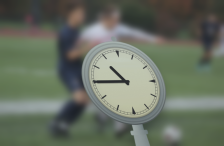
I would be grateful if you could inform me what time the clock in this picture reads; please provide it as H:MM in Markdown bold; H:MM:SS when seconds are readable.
**10:45**
